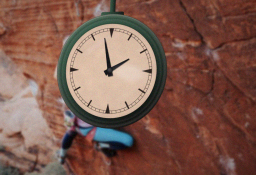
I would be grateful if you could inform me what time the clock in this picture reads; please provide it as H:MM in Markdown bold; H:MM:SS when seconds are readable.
**1:58**
